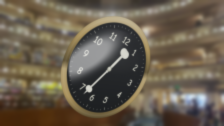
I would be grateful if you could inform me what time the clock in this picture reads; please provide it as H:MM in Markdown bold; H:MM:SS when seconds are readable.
**12:33**
